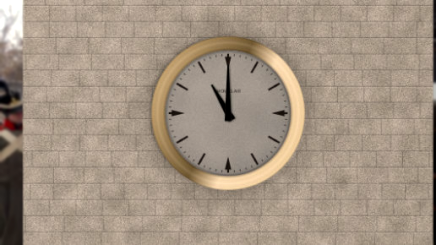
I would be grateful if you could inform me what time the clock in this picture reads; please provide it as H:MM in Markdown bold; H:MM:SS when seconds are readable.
**11:00**
